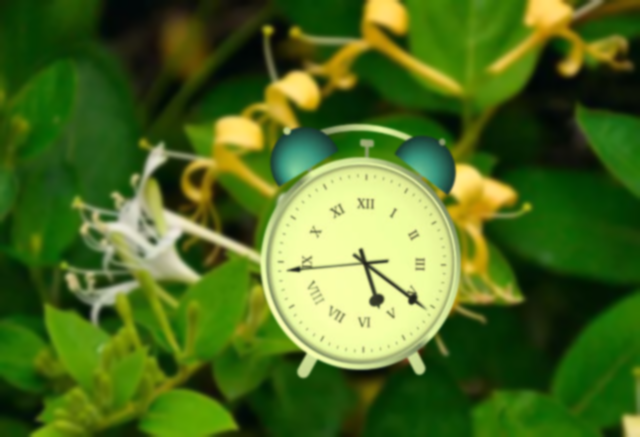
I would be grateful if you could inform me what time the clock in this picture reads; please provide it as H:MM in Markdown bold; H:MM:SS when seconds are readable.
**5:20:44**
